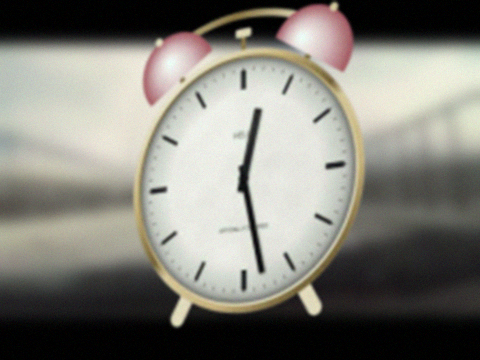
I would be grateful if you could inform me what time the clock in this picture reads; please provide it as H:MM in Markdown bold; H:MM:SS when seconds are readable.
**12:28**
